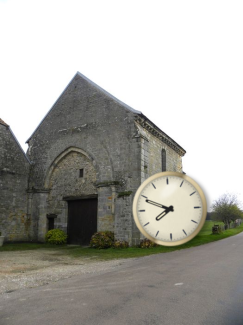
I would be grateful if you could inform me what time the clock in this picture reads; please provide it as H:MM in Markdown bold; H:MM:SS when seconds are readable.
**7:49**
